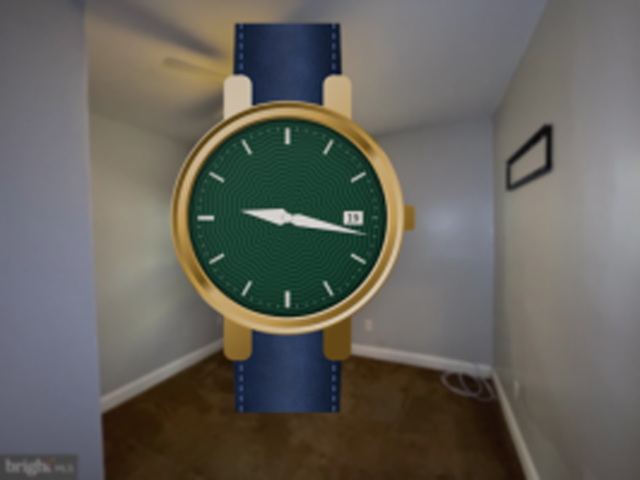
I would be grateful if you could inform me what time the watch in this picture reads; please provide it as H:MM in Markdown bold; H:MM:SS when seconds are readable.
**9:17**
